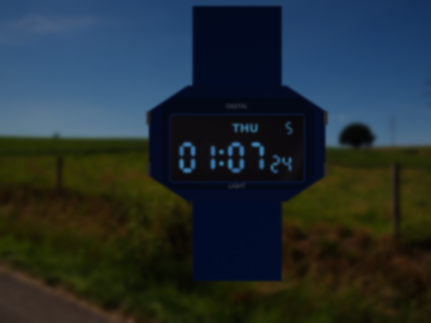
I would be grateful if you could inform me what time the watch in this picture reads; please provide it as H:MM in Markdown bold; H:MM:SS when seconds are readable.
**1:07:24**
